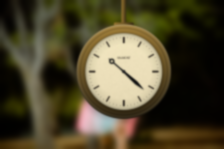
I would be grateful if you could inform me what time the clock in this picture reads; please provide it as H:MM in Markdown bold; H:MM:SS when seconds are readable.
**10:22**
